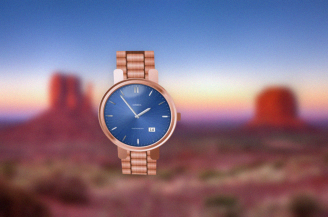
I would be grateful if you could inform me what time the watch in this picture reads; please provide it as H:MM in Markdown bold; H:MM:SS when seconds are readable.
**1:54**
